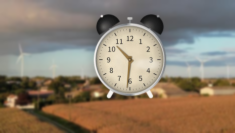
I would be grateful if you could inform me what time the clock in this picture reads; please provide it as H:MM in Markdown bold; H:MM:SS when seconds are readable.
**10:31**
